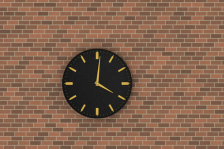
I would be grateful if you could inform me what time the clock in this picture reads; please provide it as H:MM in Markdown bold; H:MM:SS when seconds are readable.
**4:01**
